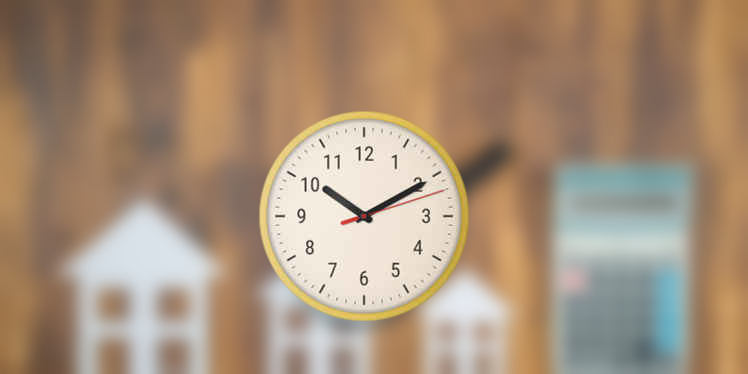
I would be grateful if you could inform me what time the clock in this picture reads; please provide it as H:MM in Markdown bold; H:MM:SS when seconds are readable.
**10:10:12**
